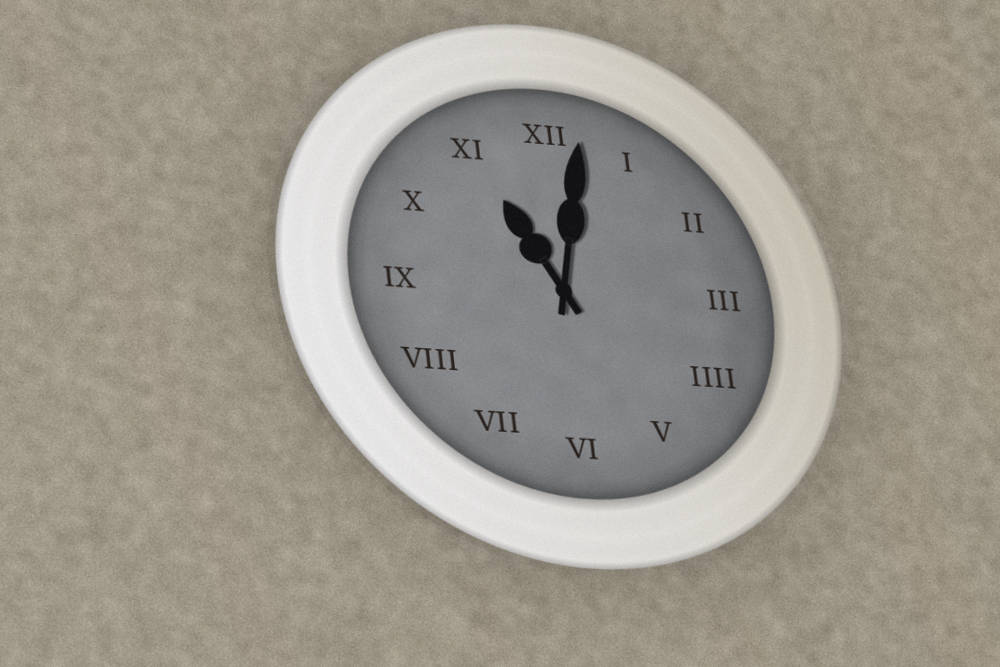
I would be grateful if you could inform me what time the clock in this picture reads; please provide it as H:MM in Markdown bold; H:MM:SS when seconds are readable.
**11:02**
